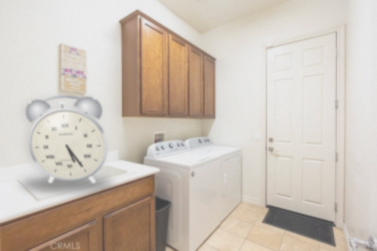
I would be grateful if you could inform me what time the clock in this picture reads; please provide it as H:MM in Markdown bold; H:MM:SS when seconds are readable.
**5:25**
